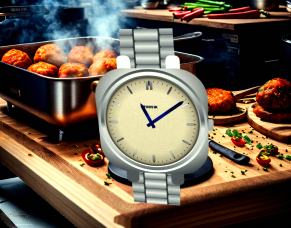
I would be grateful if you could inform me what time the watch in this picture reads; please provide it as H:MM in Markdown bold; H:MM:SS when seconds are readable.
**11:09**
